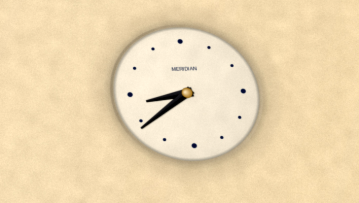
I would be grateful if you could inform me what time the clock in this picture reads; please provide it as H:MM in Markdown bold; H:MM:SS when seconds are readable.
**8:39**
